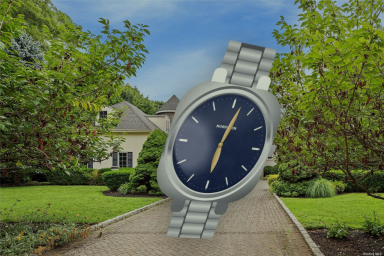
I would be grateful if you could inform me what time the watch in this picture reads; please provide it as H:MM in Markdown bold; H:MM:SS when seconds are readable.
**6:02**
